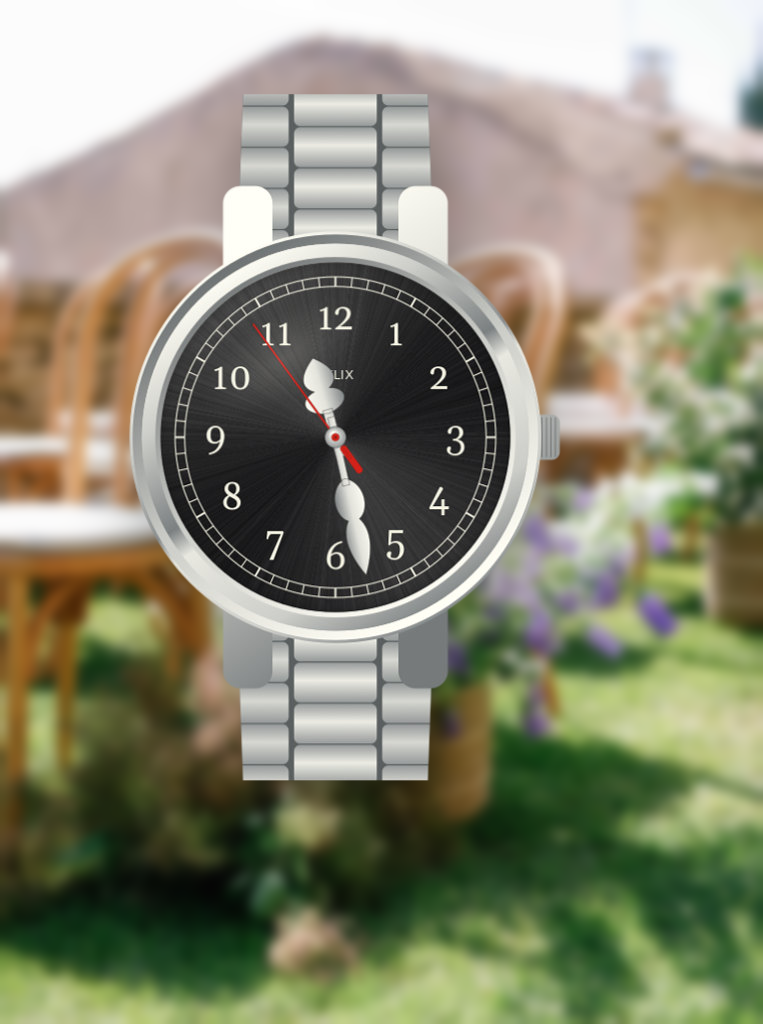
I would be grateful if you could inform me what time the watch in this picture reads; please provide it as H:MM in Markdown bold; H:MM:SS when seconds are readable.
**11:27:54**
